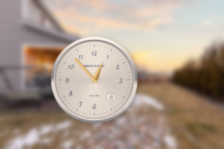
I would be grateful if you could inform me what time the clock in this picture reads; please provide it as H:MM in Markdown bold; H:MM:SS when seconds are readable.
**12:53**
